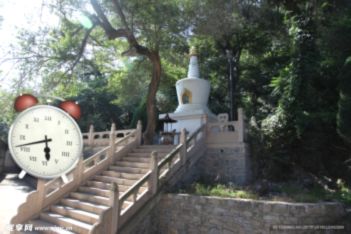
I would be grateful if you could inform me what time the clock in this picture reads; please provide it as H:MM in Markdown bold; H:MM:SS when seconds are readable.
**5:42**
